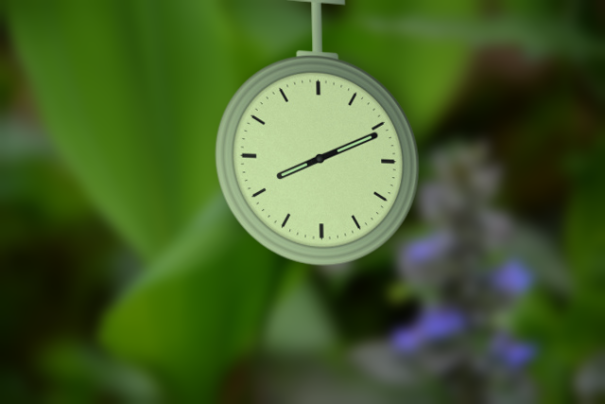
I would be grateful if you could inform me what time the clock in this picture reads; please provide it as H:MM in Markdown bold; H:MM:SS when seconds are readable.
**8:11**
